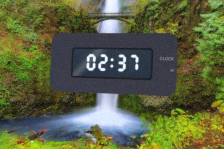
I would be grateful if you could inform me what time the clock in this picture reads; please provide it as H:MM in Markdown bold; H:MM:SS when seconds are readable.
**2:37**
